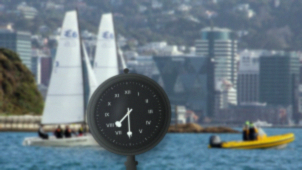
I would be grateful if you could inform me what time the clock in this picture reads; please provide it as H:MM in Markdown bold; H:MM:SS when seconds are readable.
**7:30**
